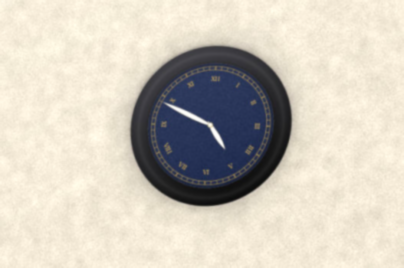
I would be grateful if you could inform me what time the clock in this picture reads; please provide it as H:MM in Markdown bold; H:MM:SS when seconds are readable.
**4:49**
